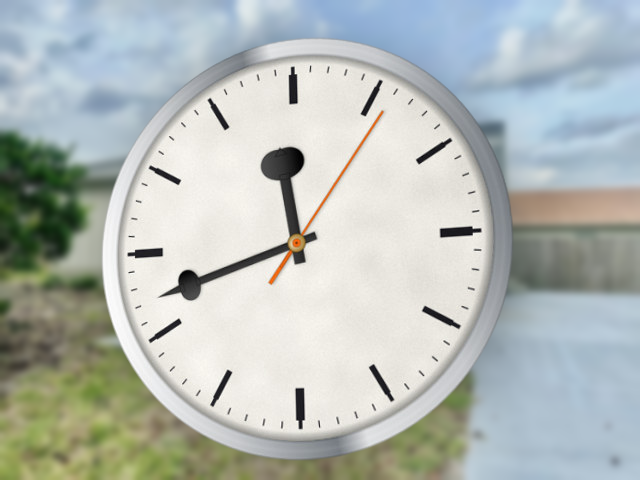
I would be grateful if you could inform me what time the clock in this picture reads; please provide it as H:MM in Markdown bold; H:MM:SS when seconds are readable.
**11:42:06**
